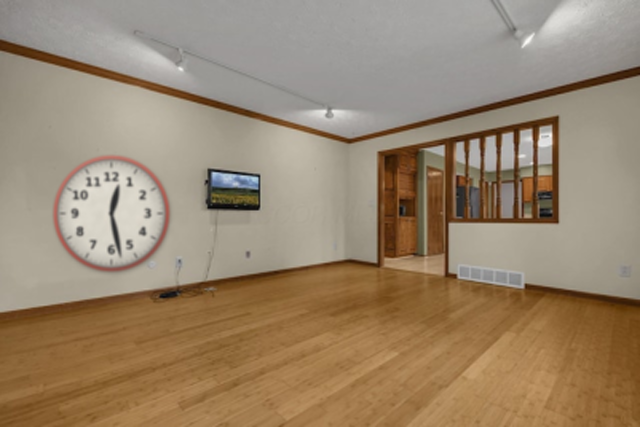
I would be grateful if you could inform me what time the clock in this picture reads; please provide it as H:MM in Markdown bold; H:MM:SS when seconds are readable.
**12:28**
